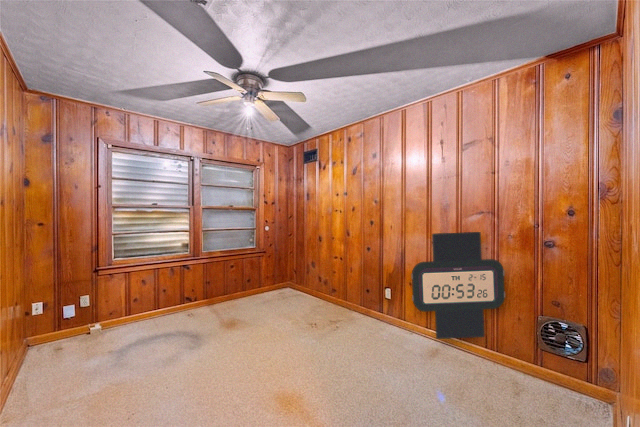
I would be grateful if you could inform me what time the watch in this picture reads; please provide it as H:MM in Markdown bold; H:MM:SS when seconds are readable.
**0:53:26**
